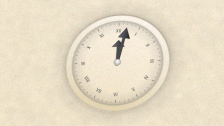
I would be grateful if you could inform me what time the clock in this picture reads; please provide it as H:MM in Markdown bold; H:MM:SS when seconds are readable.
**12:02**
